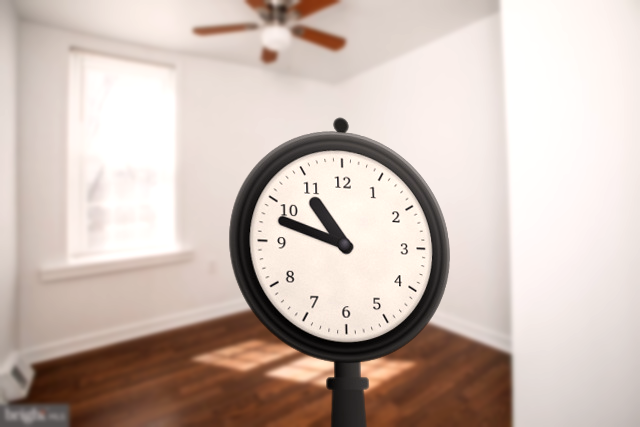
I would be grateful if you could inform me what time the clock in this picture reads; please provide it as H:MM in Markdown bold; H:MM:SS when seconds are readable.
**10:48**
